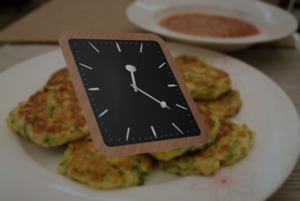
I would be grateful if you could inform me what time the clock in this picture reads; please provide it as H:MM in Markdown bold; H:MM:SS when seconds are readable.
**12:22**
